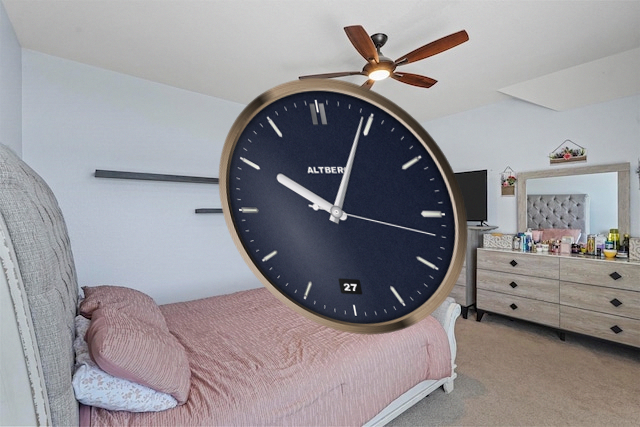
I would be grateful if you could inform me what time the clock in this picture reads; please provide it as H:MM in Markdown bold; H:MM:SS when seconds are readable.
**10:04:17**
